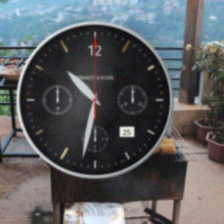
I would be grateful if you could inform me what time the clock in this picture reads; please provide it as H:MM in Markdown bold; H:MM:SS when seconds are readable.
**10:32**
